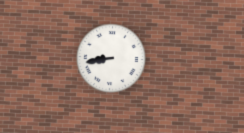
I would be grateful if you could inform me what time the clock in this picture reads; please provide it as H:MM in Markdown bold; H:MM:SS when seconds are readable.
**8:43**
